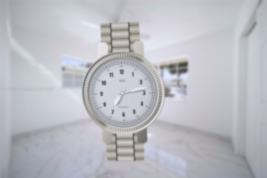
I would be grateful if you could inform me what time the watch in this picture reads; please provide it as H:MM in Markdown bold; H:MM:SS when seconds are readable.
**7:13**
